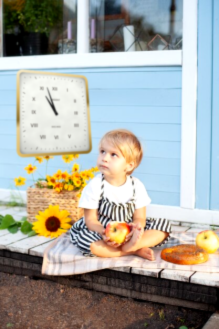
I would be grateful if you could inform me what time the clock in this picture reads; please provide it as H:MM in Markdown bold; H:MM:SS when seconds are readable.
**10:57**
